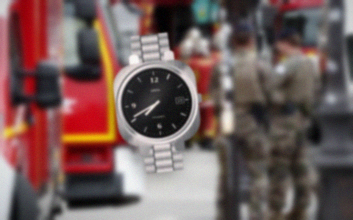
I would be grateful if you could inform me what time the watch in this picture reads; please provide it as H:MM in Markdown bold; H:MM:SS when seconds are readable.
**7:41**
